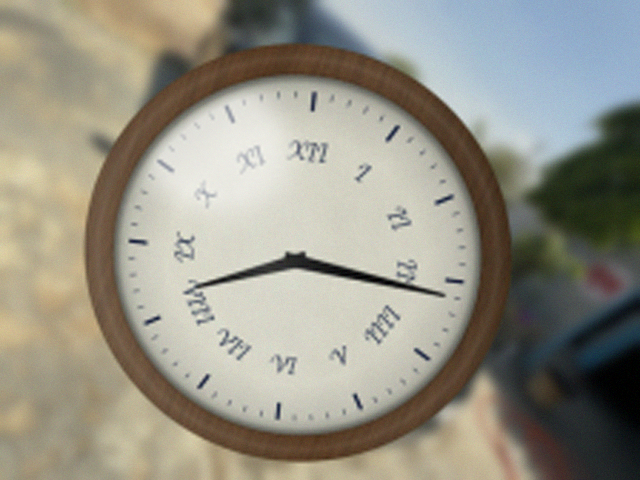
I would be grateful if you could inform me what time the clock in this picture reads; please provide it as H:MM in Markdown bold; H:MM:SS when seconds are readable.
**8:16**
